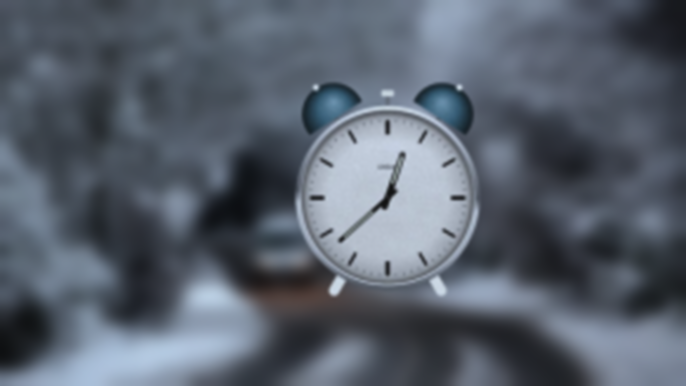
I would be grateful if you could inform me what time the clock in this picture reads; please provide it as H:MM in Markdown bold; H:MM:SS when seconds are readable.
**12:38**
